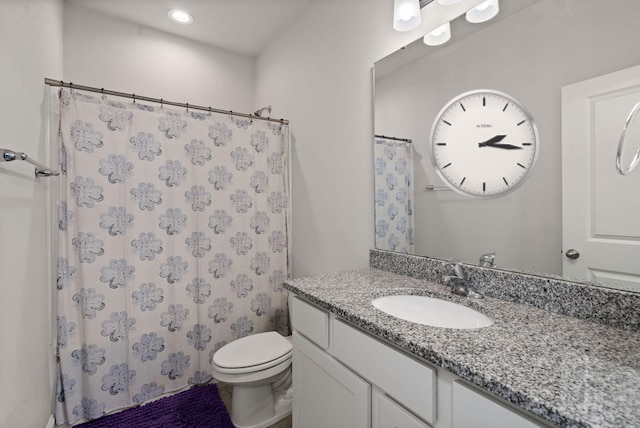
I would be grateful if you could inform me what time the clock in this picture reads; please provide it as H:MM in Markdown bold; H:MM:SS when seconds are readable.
**2:16**
